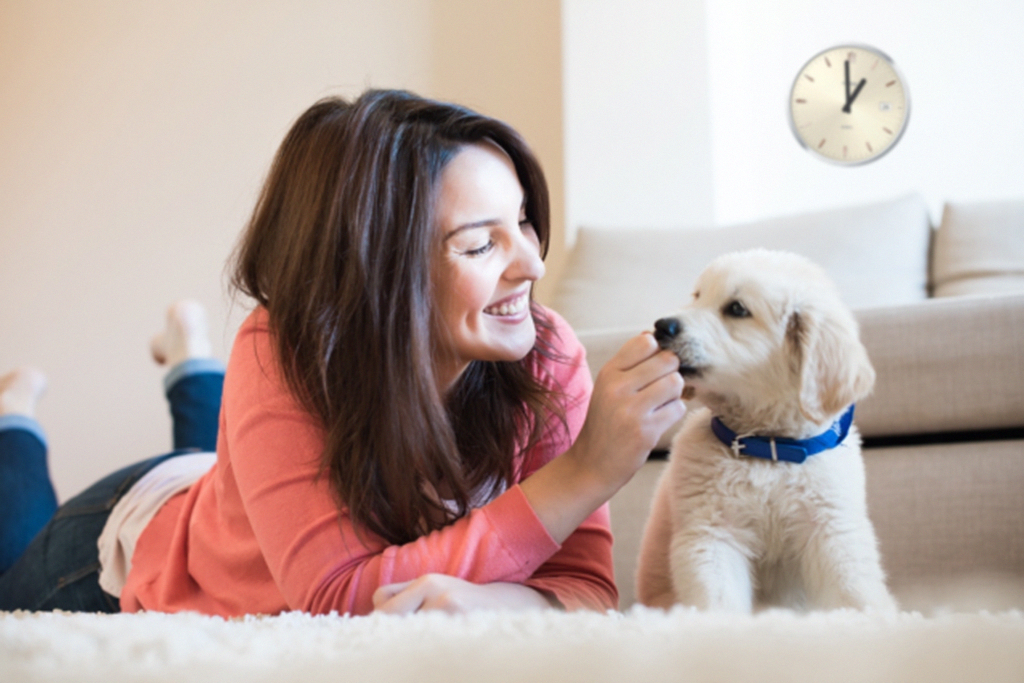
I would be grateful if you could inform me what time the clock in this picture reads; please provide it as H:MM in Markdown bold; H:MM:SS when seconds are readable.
**12:59**
